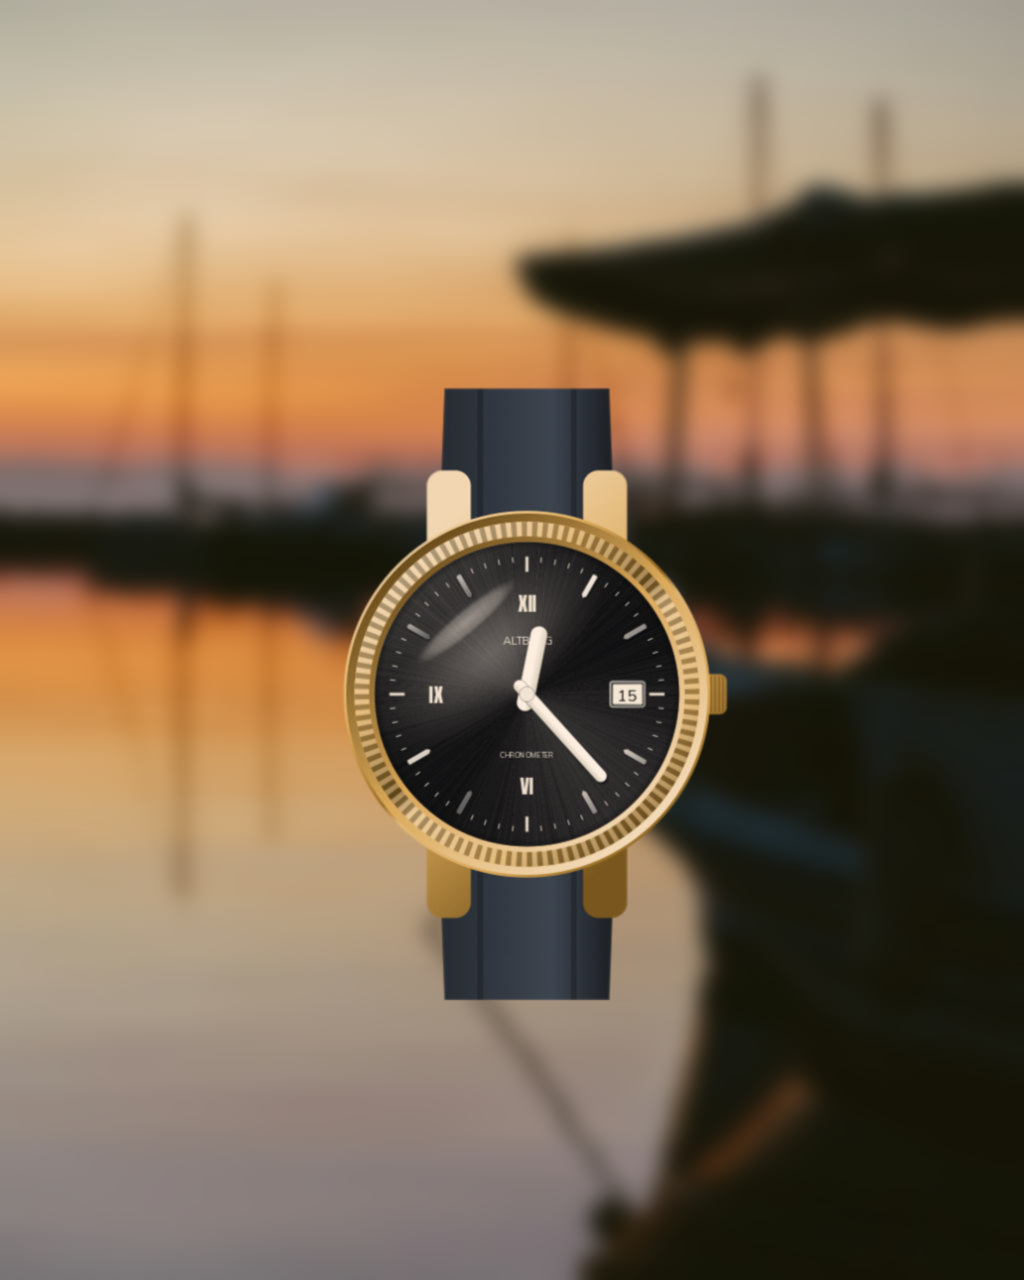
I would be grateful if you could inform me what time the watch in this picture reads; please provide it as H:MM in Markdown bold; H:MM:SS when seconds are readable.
**12:23**
